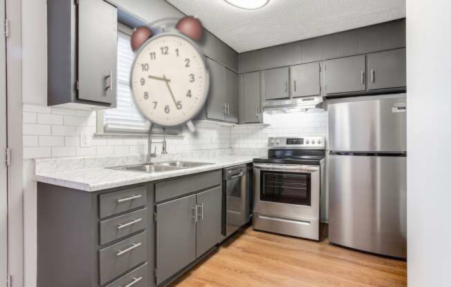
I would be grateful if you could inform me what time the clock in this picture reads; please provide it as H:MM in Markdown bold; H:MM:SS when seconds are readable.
**9:26**
